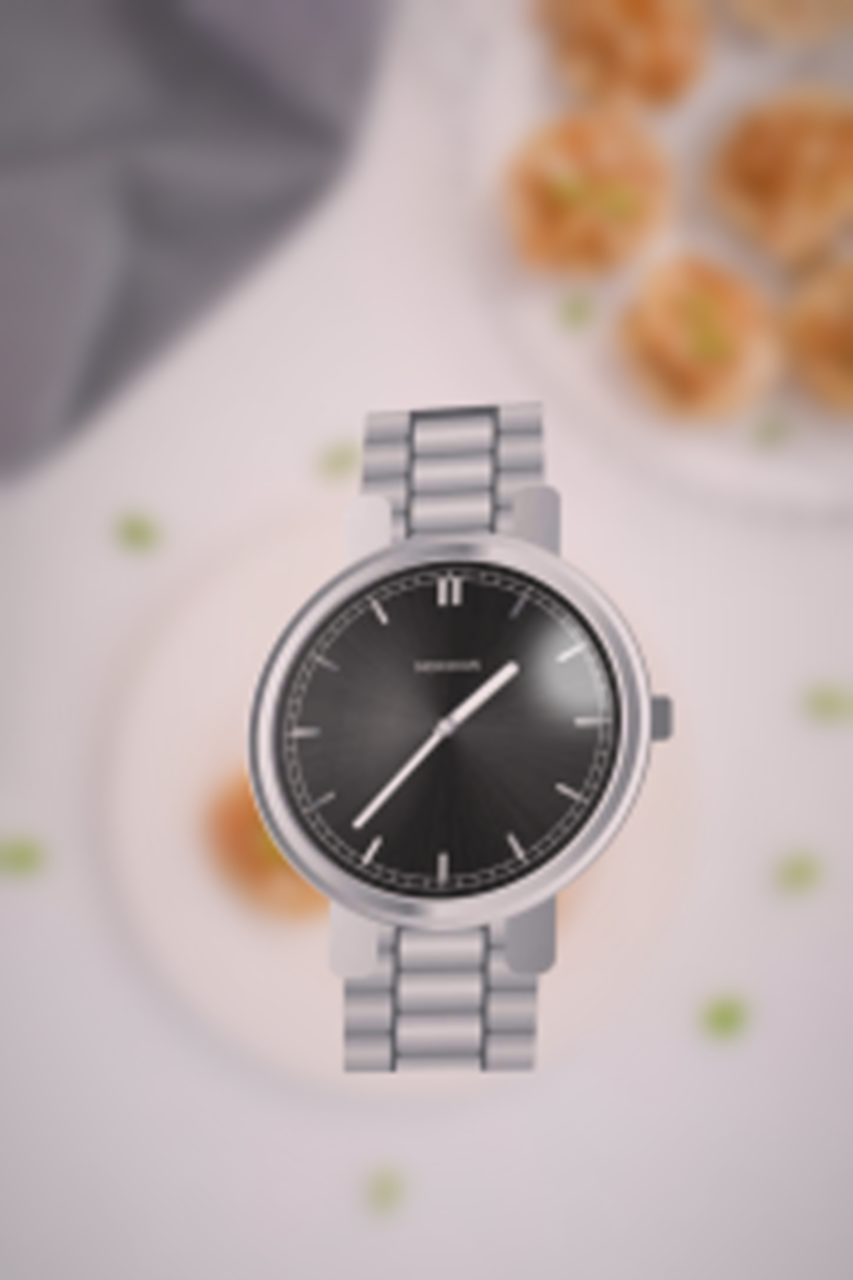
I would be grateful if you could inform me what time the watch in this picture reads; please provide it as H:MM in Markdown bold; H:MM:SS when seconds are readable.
**1:37**
